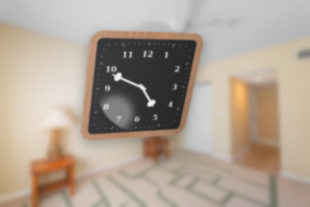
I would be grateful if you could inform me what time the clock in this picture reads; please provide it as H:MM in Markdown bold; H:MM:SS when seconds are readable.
**4:49**
